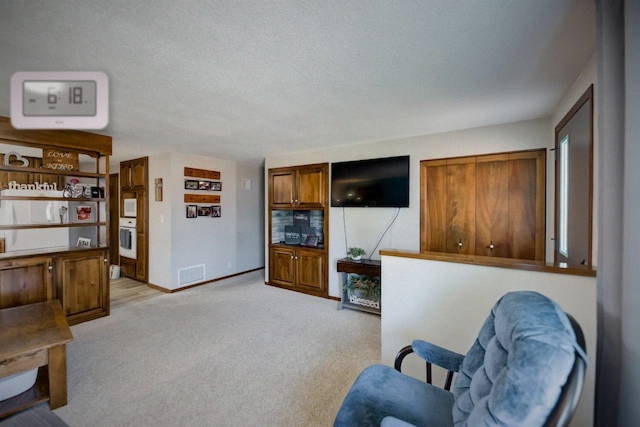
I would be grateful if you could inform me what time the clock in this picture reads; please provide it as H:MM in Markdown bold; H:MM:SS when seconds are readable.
**6:18**
